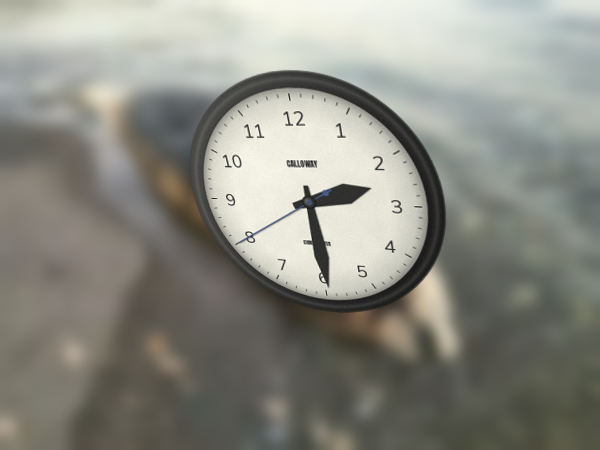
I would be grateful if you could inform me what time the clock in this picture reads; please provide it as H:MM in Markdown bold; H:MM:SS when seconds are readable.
**2:29:40**
